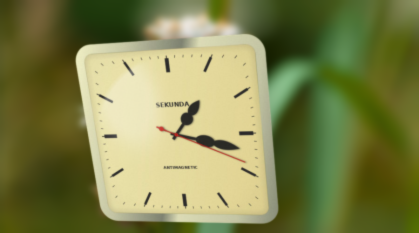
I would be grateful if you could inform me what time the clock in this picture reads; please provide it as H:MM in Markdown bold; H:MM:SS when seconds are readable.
**1:17:19**
